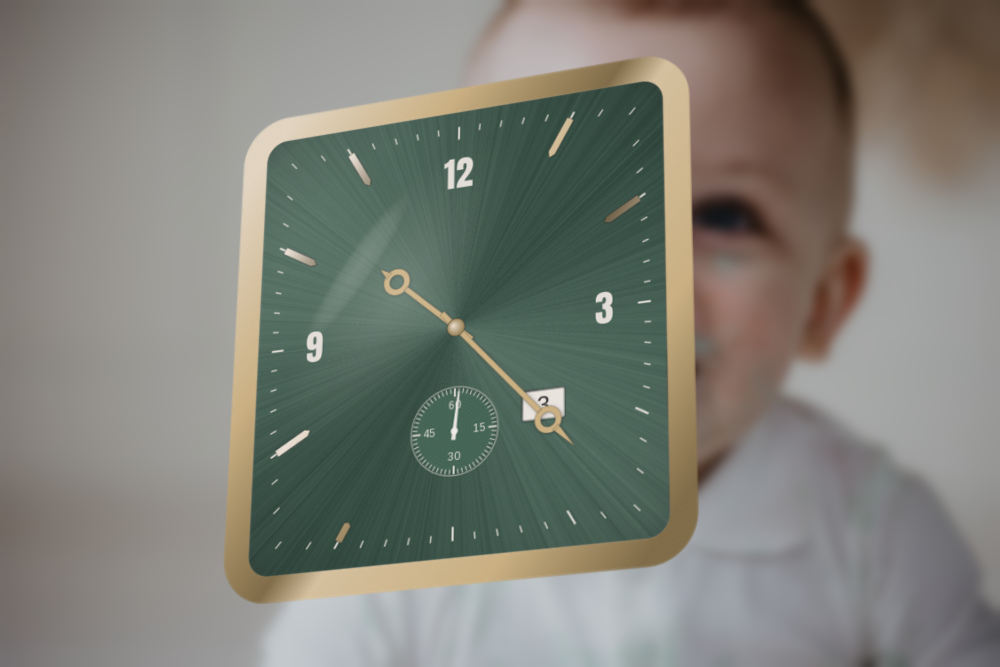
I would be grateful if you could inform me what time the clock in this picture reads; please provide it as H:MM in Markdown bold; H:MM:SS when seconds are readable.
**10:23:01**
